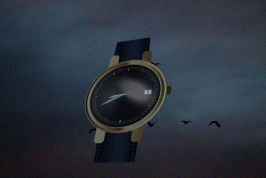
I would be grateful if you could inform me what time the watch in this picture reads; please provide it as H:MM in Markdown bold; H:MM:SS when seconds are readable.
**8:41**
